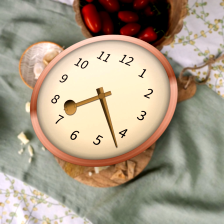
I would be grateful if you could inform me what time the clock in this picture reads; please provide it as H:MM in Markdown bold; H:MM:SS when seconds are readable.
**7:22**
